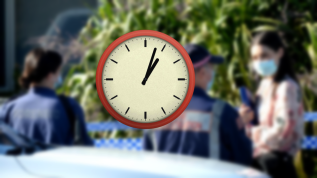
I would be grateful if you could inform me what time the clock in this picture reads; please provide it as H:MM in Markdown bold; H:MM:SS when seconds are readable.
**1:03**
